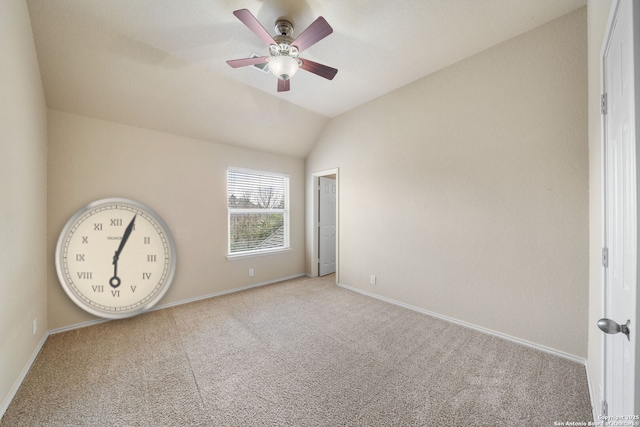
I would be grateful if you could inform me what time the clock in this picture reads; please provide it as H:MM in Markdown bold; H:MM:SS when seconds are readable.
**6:04**
